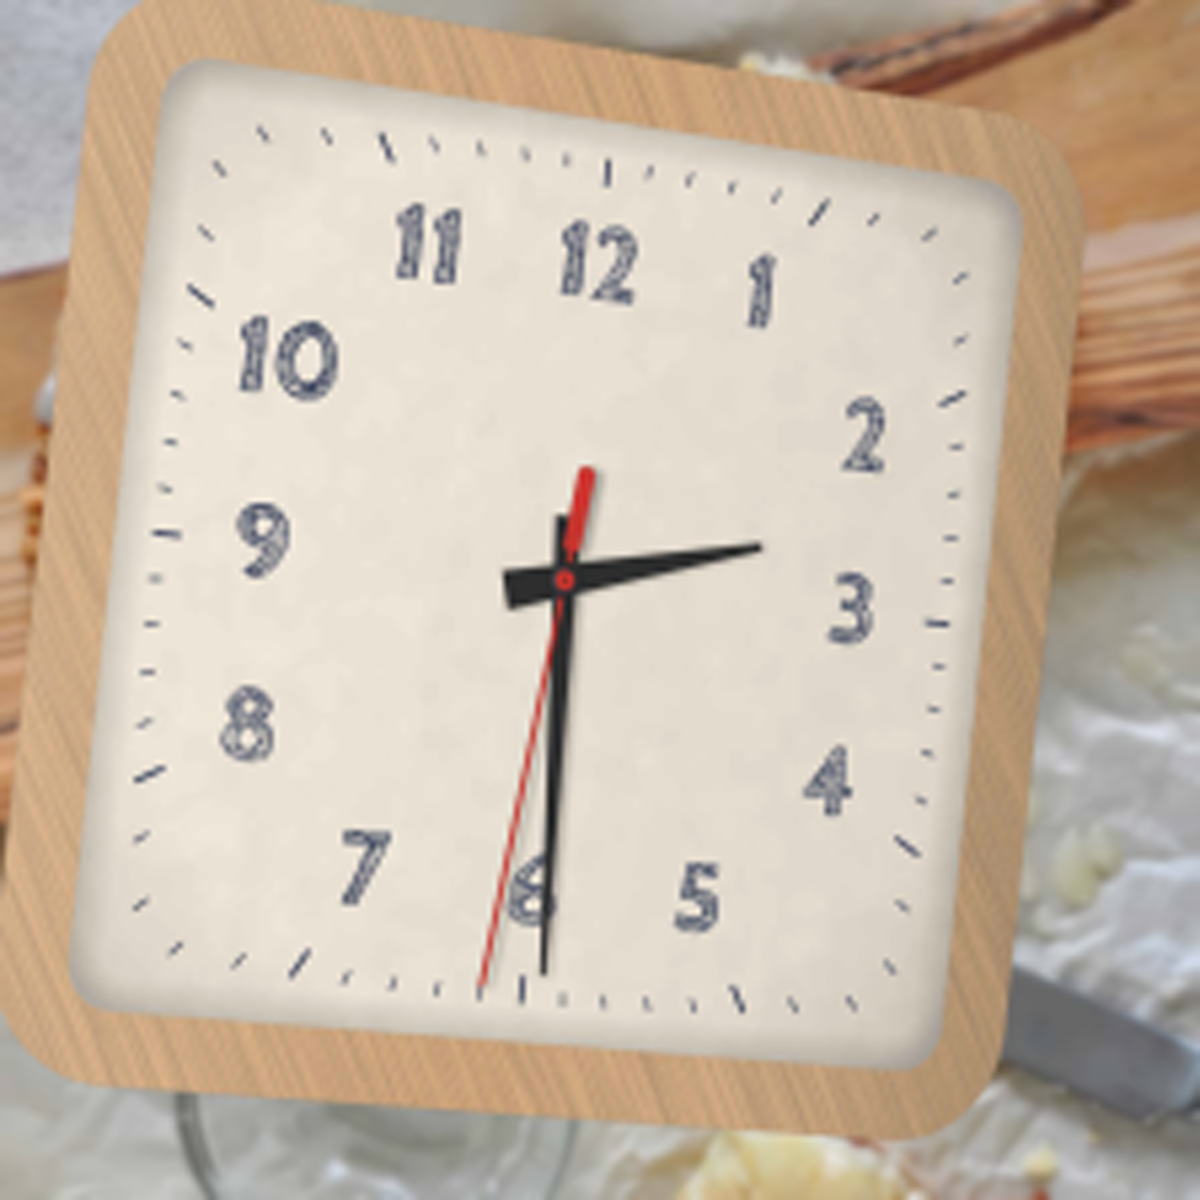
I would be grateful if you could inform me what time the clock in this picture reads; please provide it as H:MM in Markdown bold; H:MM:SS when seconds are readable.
**2:29:31**
